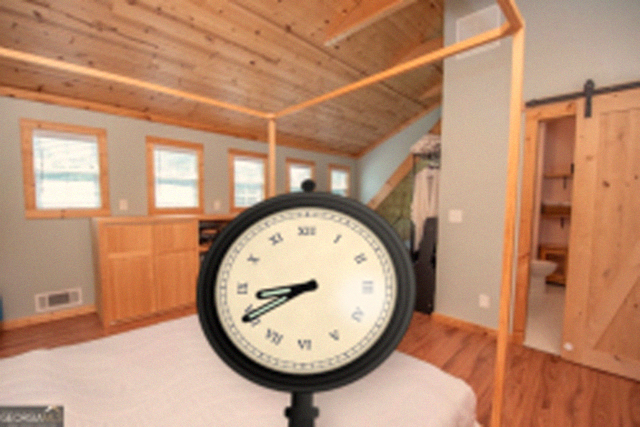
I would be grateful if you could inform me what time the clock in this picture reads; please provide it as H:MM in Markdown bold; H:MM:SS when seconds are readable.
**8:40**
